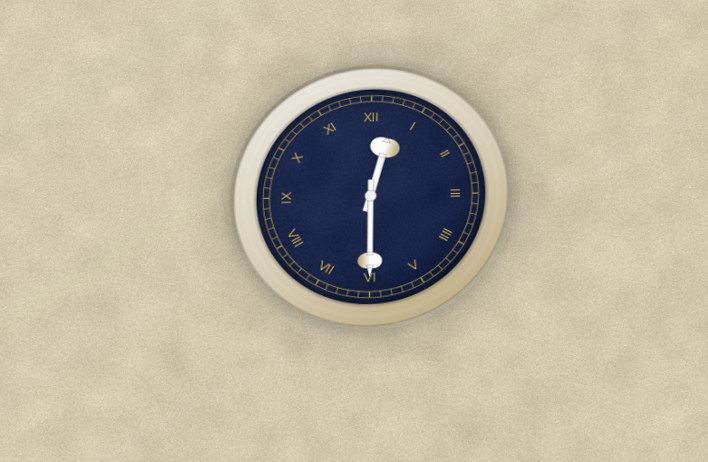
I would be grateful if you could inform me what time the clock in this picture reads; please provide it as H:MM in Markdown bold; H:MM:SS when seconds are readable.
**12:30**
